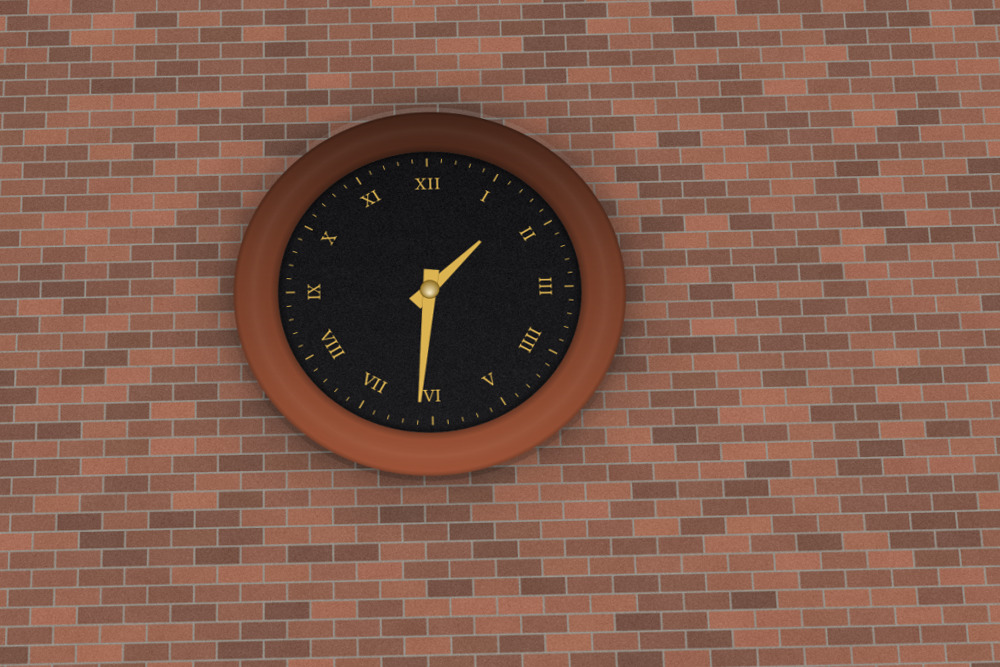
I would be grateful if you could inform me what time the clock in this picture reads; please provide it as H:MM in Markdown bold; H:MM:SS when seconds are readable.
**1:31**
